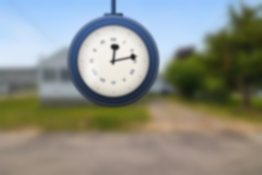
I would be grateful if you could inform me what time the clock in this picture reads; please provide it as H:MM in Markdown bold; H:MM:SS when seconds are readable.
**12:13**
